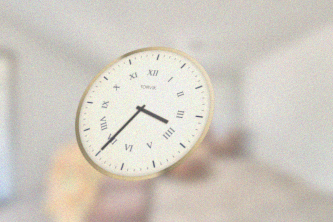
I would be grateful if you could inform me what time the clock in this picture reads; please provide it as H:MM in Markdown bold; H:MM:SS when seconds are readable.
**3:35**
